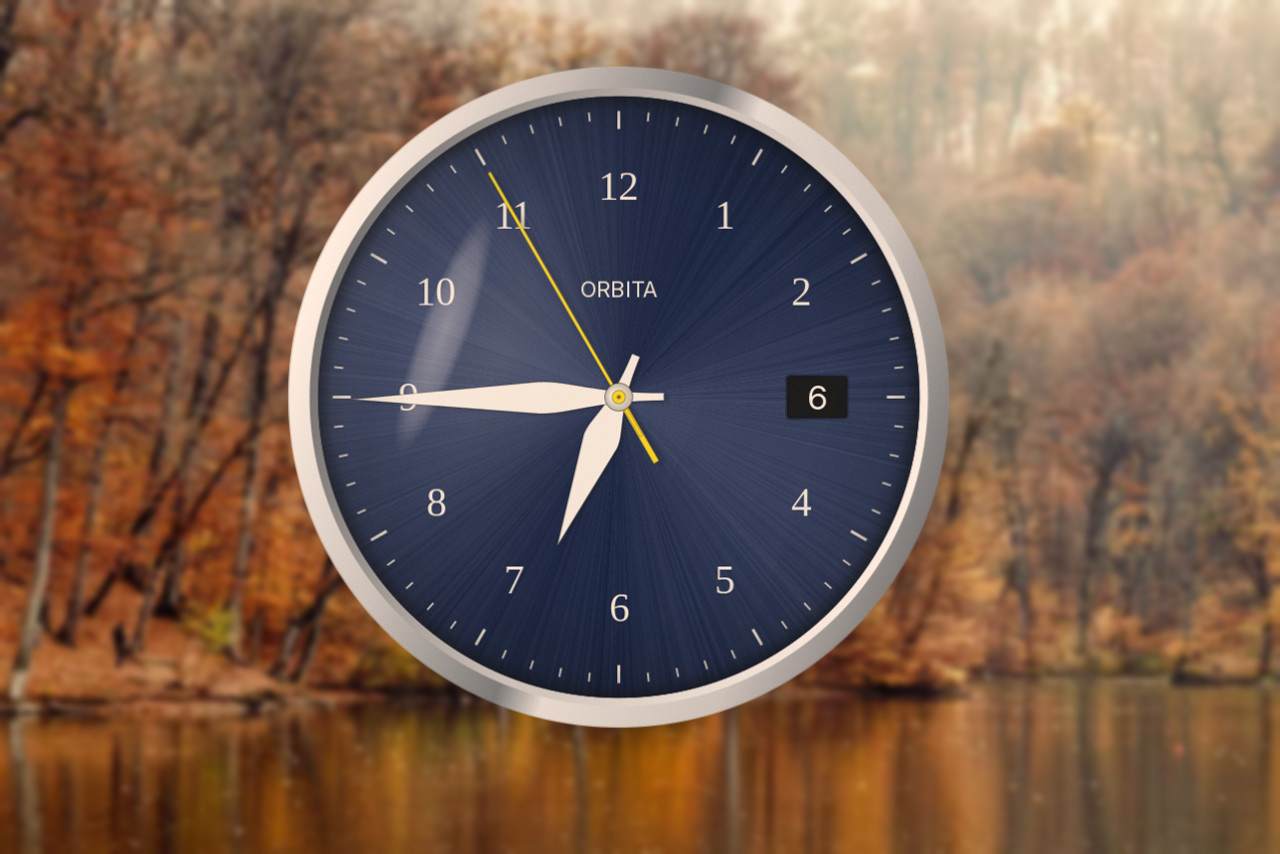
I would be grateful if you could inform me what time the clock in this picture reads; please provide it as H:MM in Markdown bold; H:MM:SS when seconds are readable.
**6:44:55**
